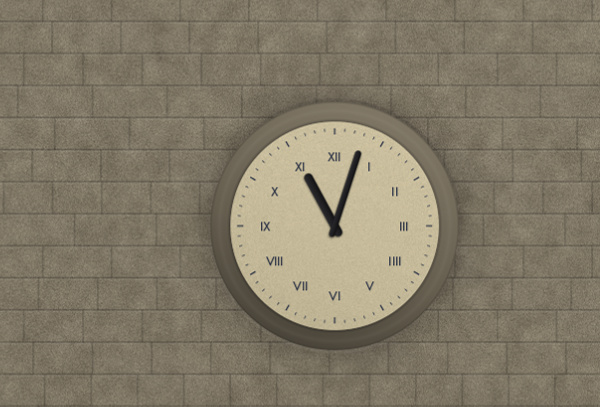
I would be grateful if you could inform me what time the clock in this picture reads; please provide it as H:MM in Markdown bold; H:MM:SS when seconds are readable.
**11:03**
